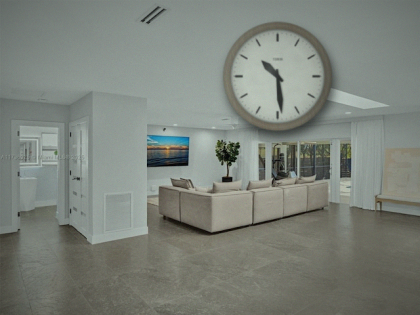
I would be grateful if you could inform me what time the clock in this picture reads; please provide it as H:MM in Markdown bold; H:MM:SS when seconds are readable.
**10:29**
